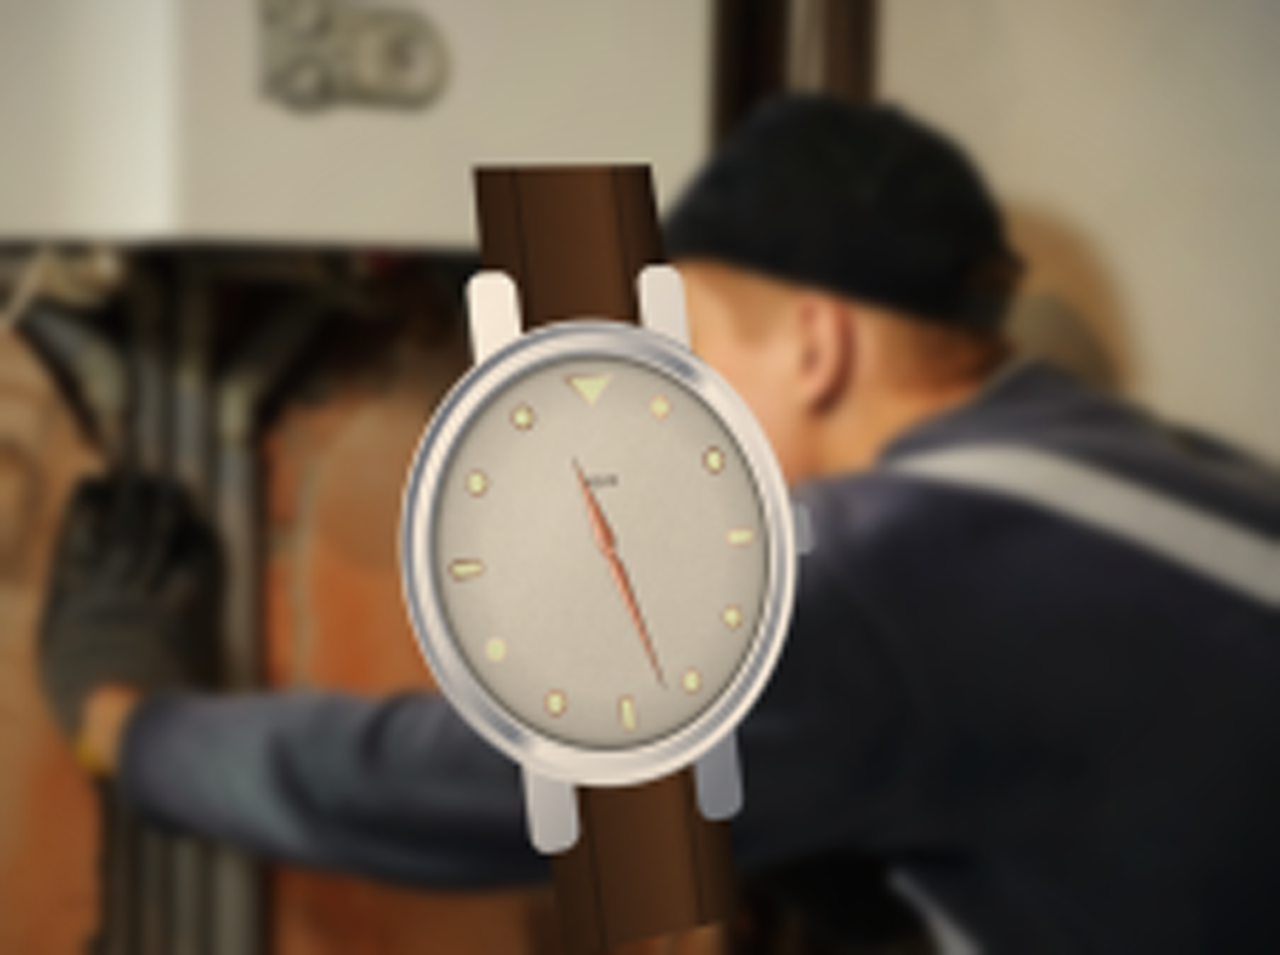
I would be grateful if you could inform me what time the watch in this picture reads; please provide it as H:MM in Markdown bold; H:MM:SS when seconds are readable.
**11:27**
